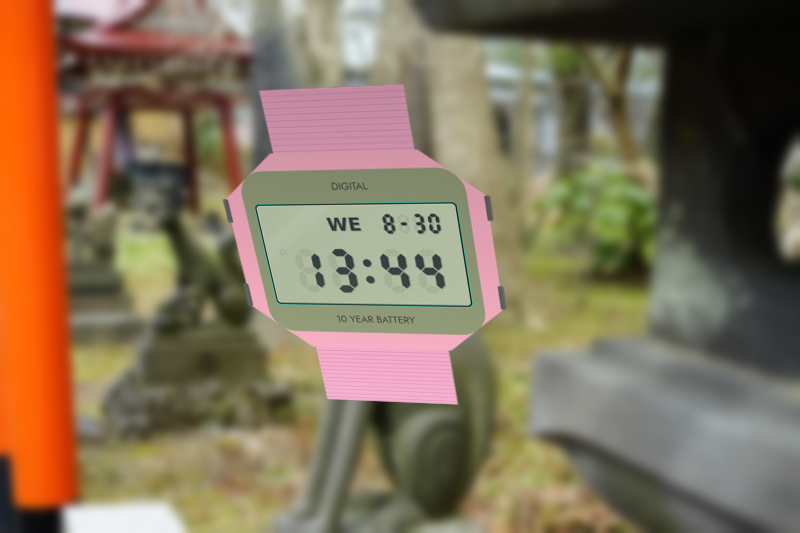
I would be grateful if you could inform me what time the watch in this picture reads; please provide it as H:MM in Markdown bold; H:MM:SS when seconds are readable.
**13:44**
